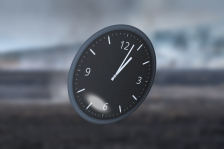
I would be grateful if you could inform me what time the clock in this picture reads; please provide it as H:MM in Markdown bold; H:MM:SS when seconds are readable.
**1:03**
